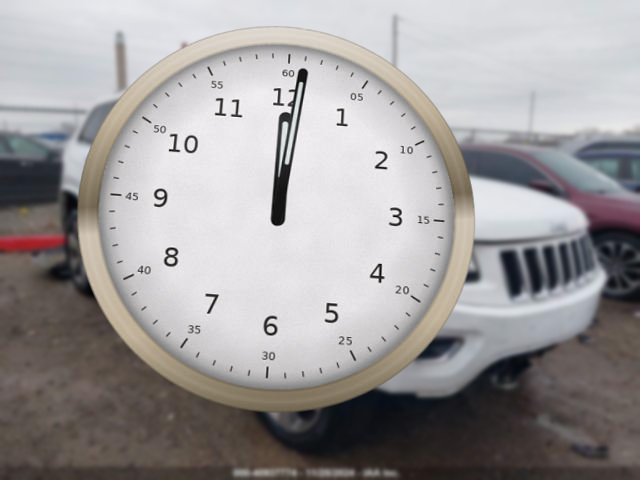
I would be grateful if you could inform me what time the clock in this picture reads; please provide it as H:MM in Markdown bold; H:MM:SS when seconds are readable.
**12:01**
